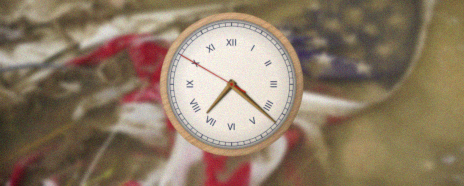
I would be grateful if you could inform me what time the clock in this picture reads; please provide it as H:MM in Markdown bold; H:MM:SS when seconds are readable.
**7:21:50**
